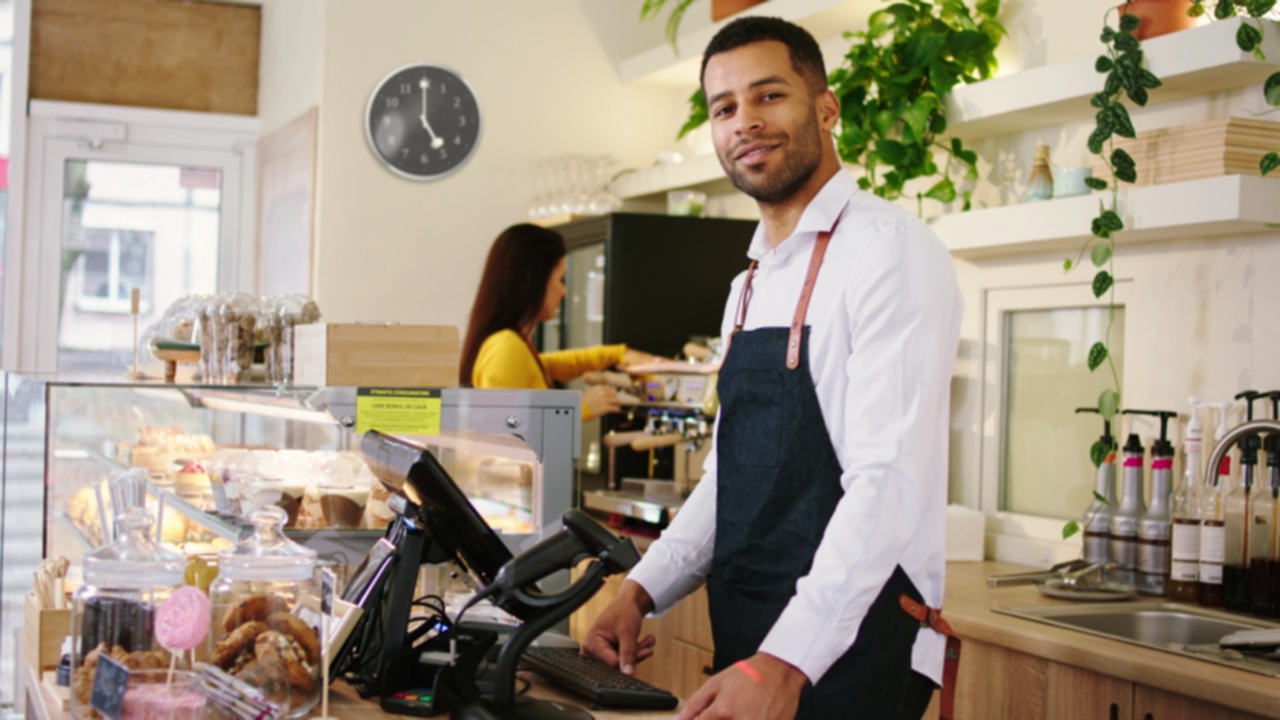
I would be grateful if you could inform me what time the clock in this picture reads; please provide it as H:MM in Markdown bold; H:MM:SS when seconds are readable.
**5:00**
